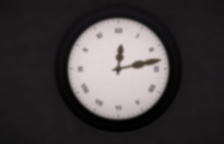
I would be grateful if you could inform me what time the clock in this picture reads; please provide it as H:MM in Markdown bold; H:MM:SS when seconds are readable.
**12:13**
